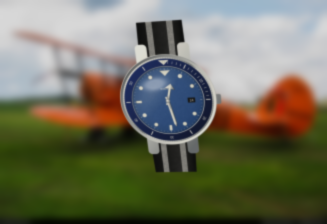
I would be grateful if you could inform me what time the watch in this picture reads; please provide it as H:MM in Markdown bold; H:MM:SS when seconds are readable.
**12:28**
